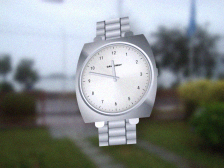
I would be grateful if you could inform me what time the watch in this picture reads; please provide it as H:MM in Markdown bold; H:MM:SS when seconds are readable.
**11:48**
